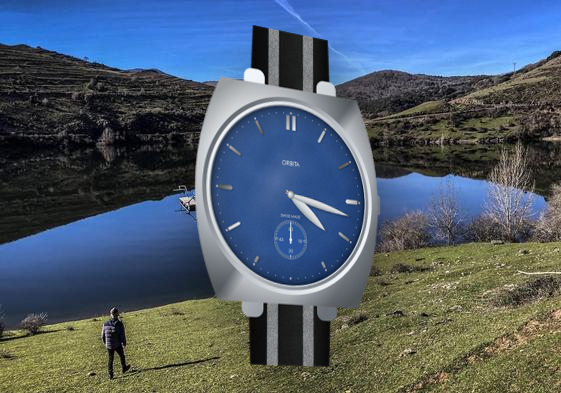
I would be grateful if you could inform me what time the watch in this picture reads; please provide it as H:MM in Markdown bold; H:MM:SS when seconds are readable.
**4:17**
